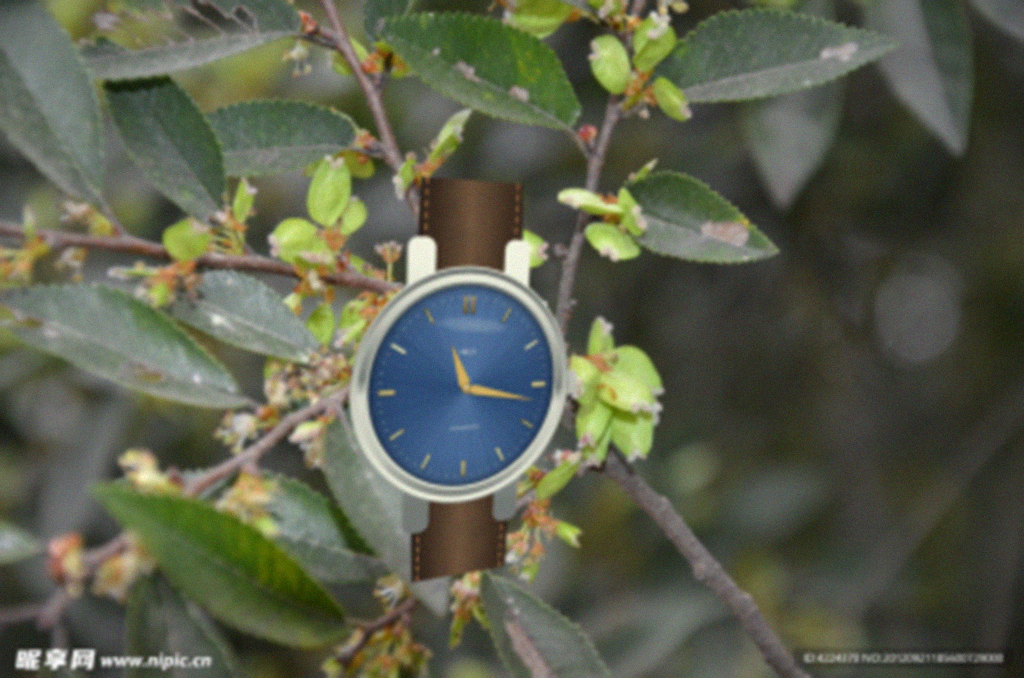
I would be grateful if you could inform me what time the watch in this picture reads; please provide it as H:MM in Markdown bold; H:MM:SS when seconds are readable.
**11:17**
